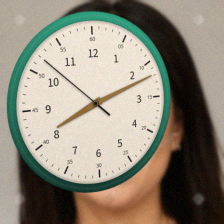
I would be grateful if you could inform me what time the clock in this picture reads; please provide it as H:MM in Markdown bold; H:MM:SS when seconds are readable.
**8:11:52**
